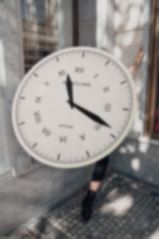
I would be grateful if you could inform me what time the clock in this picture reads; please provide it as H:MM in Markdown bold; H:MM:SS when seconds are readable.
**11:19**
